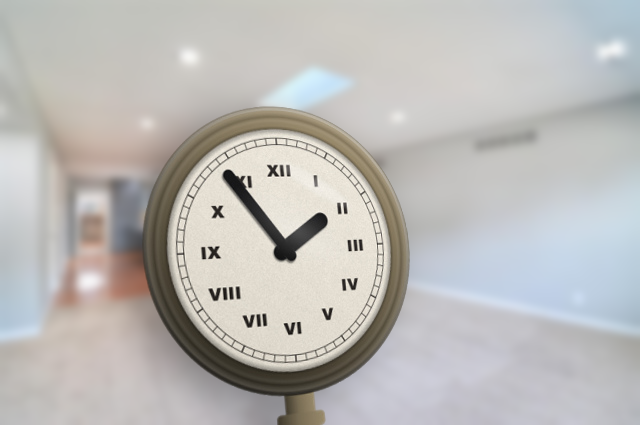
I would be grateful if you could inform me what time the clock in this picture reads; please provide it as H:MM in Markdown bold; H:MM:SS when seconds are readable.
**1:54**
